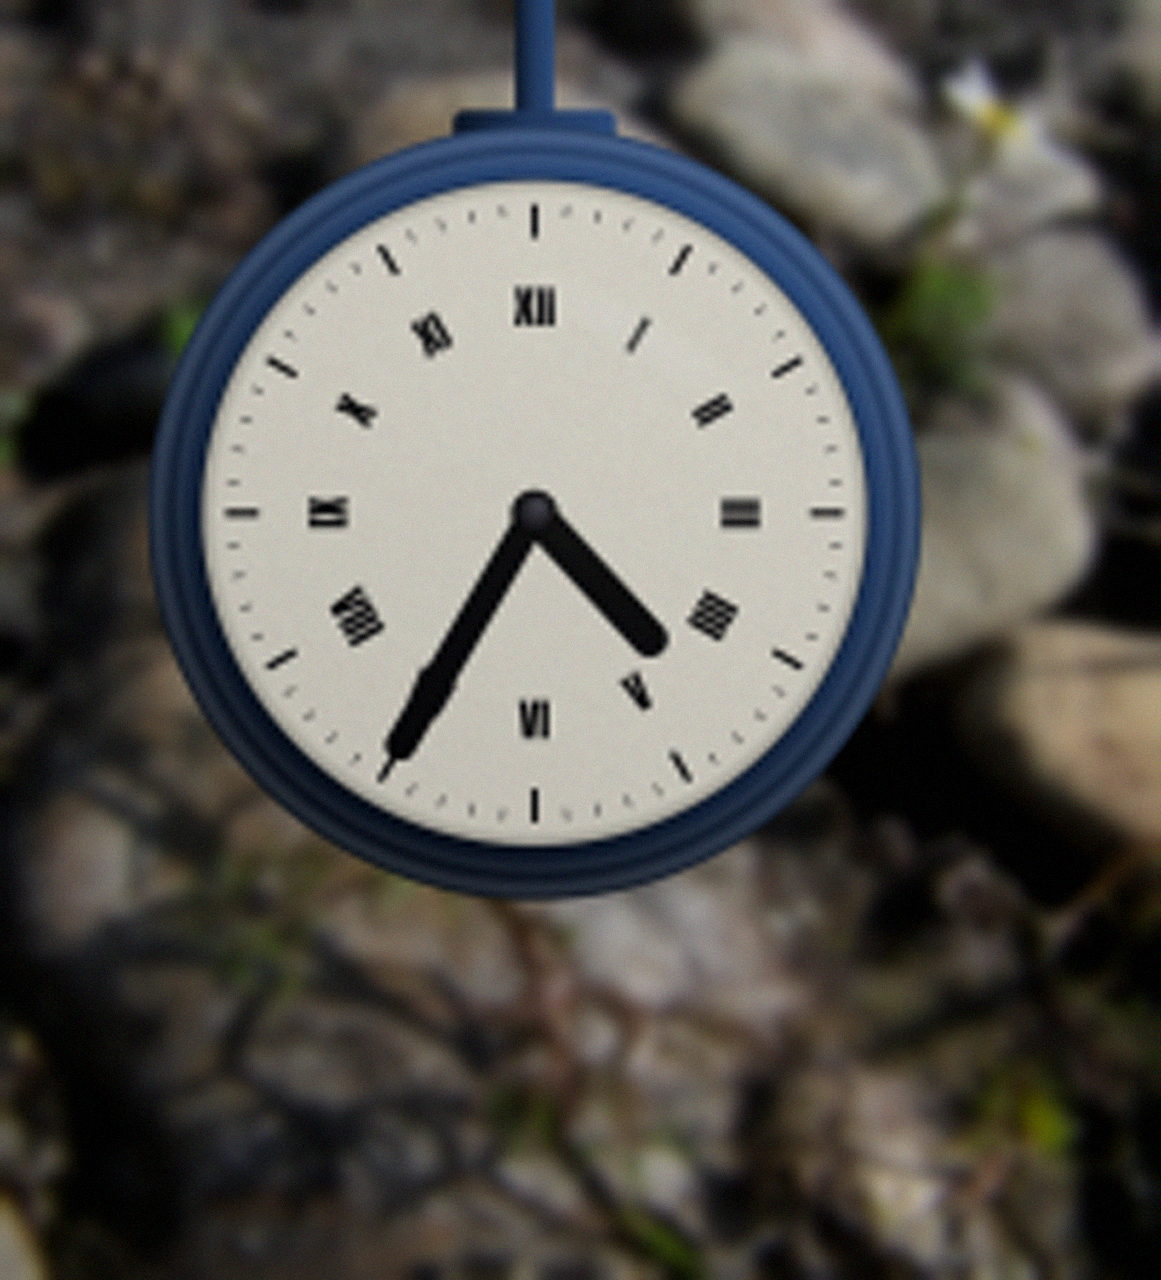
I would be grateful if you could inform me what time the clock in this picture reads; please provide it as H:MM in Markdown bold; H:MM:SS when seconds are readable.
**4:35**
